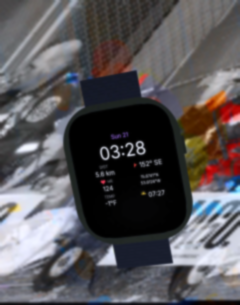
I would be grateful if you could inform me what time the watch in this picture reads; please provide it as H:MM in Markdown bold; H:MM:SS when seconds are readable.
**3:28**
